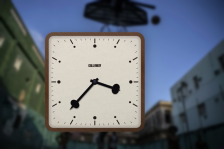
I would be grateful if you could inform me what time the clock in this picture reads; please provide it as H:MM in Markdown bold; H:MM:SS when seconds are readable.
**3:37**
